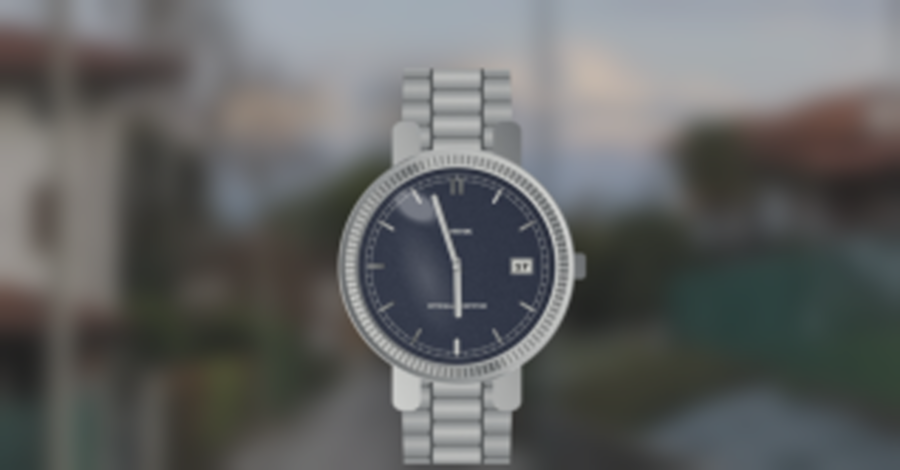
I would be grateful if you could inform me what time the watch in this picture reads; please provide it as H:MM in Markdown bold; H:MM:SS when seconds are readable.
**5:57**
